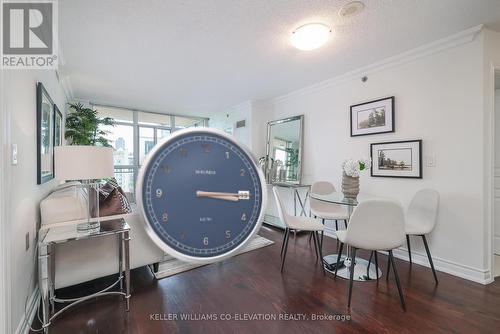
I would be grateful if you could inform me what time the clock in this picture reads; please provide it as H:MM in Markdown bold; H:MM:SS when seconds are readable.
**3:15**
